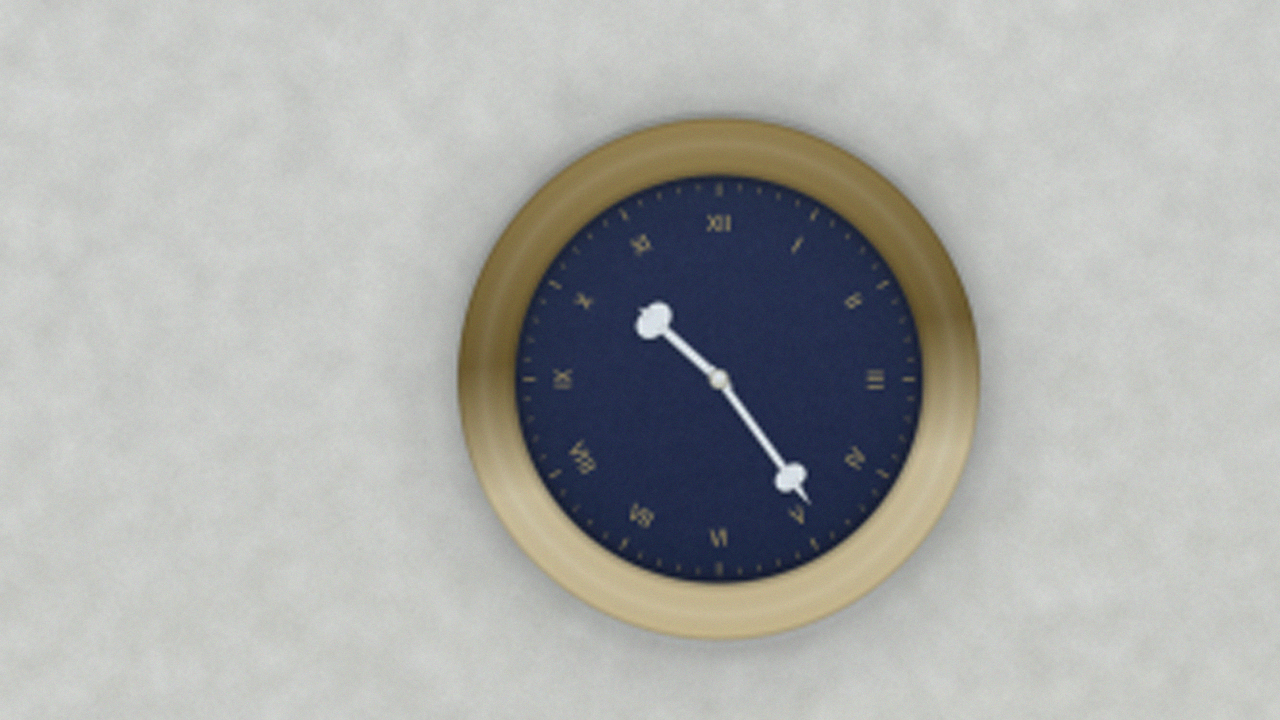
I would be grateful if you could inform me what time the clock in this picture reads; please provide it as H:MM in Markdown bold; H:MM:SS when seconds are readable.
**10:24**
